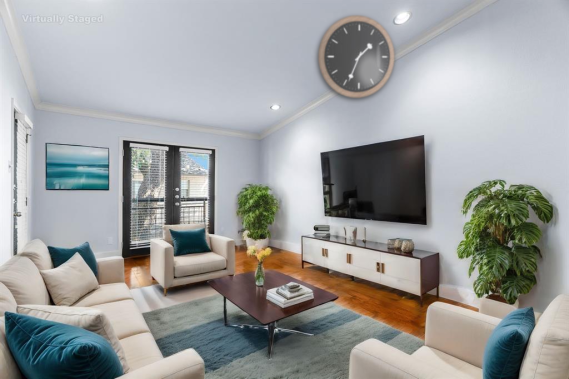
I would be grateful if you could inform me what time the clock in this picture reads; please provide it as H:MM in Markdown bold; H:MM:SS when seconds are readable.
**1:34**
